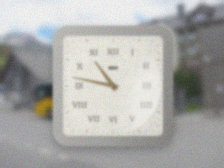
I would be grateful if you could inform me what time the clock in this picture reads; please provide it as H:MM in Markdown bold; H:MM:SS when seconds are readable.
**10:47**
